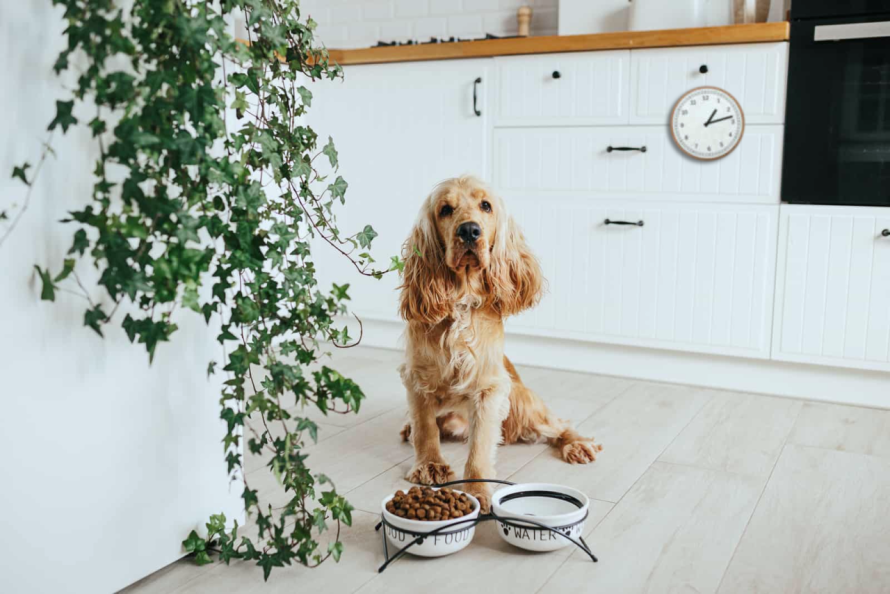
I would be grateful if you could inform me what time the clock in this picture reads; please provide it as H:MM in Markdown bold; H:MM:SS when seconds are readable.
**1:13**
